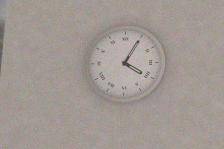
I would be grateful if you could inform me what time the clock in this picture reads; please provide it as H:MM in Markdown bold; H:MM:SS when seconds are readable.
**4:05**
